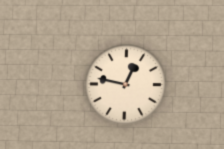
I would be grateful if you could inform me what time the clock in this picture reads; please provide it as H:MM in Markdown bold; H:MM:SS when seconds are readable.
**12:47**
